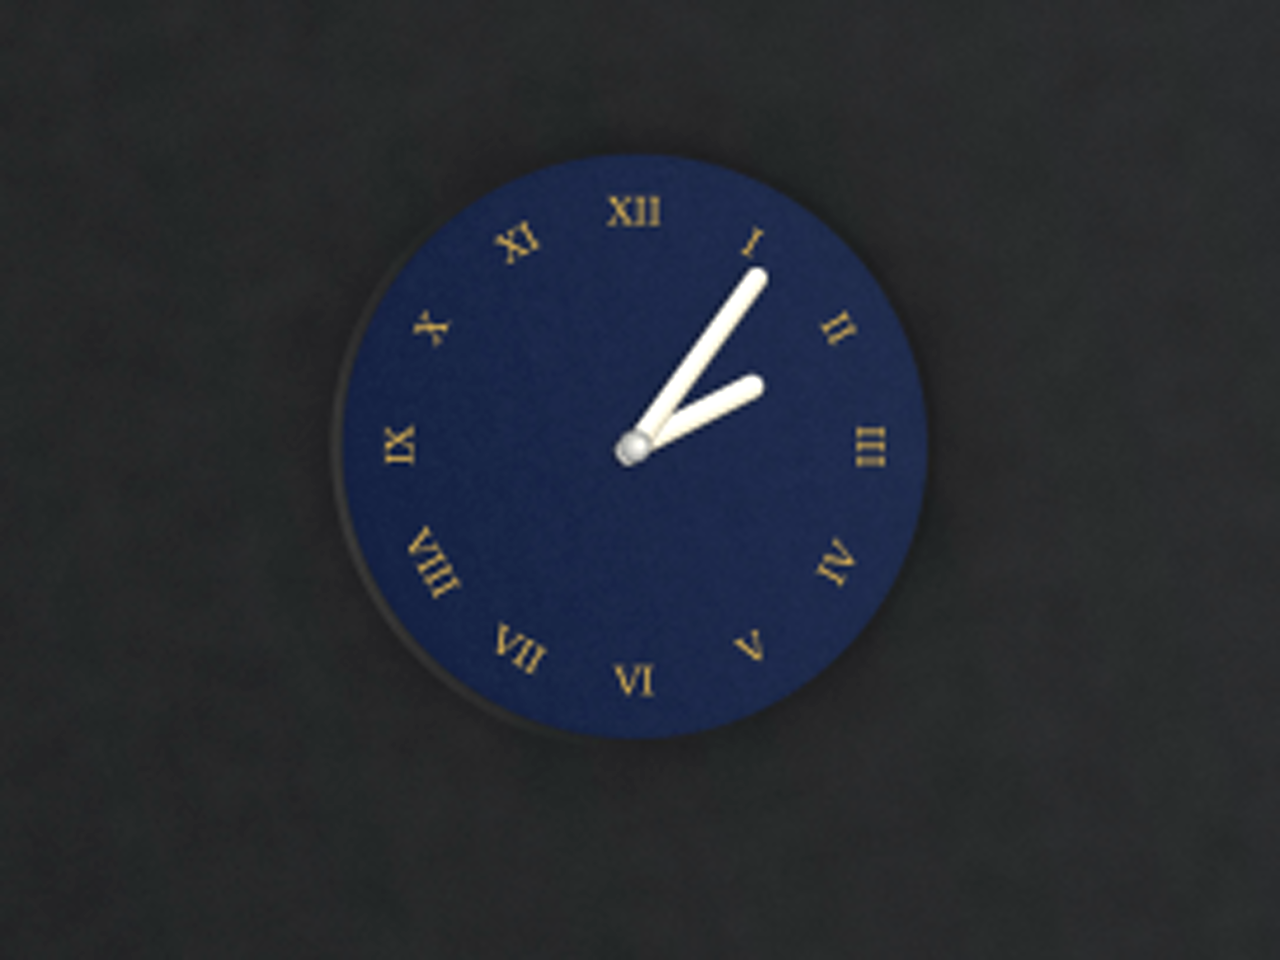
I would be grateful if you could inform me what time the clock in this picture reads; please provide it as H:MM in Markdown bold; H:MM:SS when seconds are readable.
**2:06**
